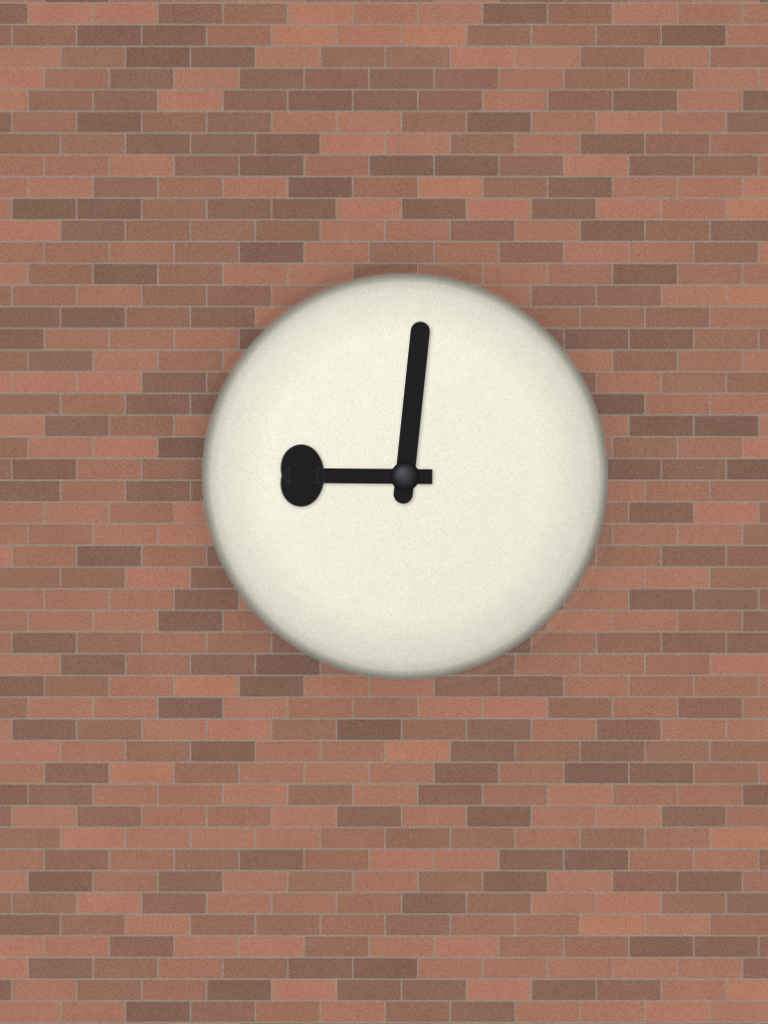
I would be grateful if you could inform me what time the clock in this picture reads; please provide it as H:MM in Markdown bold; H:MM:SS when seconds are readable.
**9:01**
